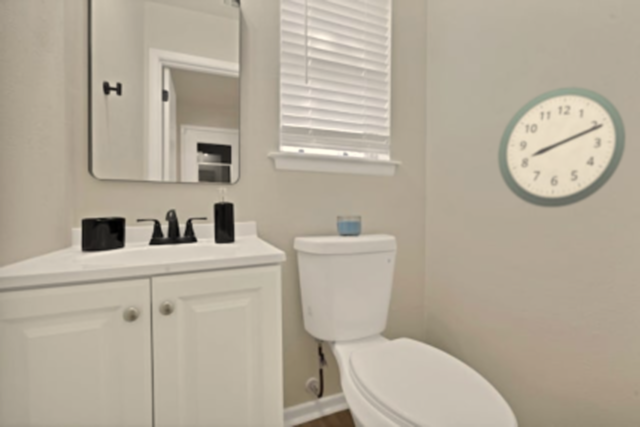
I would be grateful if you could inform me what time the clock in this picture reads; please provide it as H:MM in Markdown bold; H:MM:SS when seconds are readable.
**8:11**
